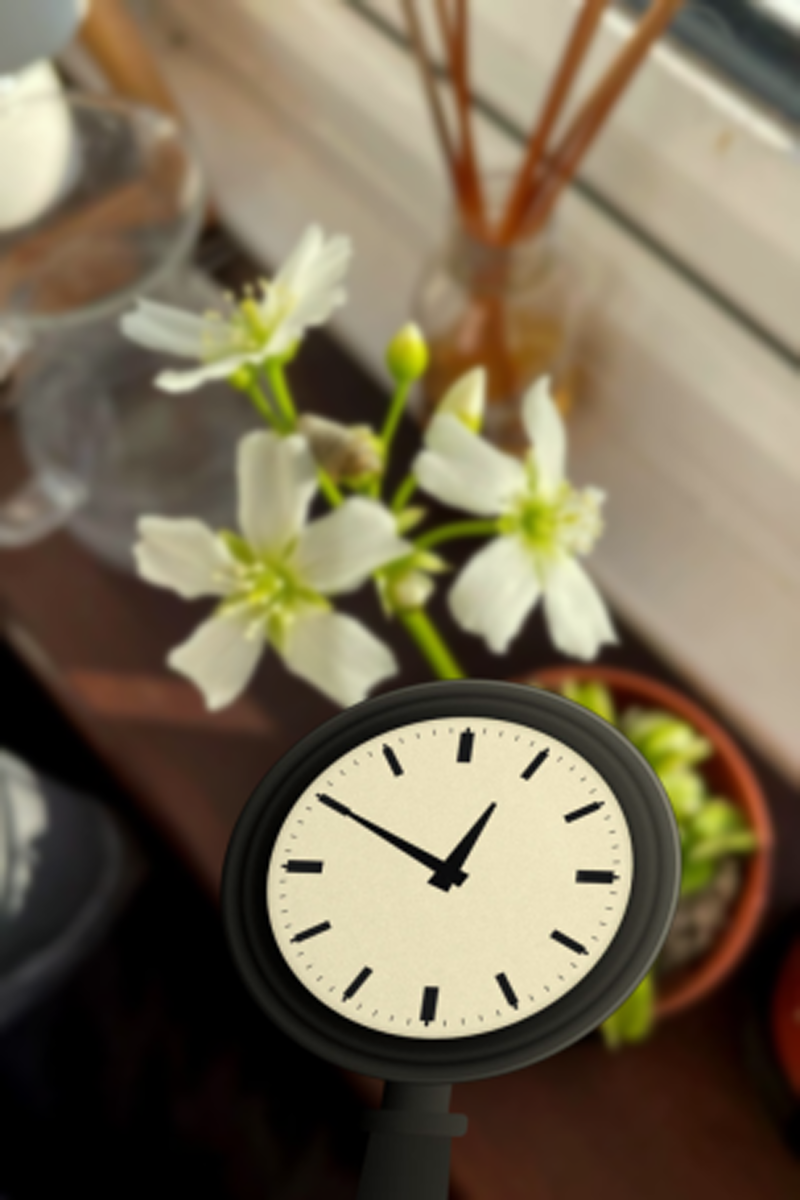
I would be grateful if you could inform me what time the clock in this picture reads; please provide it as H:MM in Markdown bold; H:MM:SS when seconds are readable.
**12:50**
